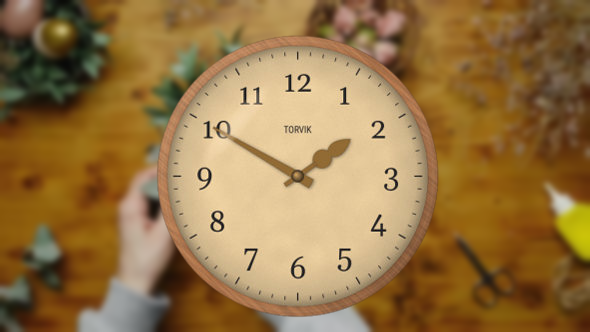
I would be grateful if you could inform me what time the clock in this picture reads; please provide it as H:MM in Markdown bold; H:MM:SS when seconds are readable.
**1:50**
